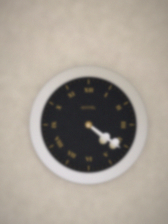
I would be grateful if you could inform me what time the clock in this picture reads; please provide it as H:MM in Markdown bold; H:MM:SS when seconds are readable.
**4:21**
